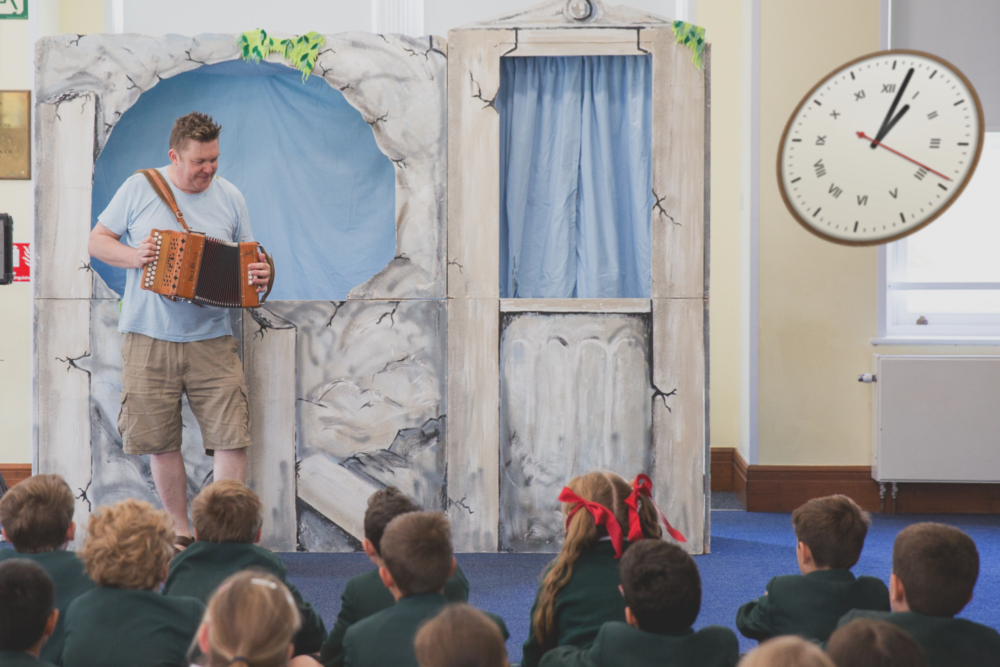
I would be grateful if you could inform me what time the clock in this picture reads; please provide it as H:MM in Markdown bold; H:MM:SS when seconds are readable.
**1:02:19**
